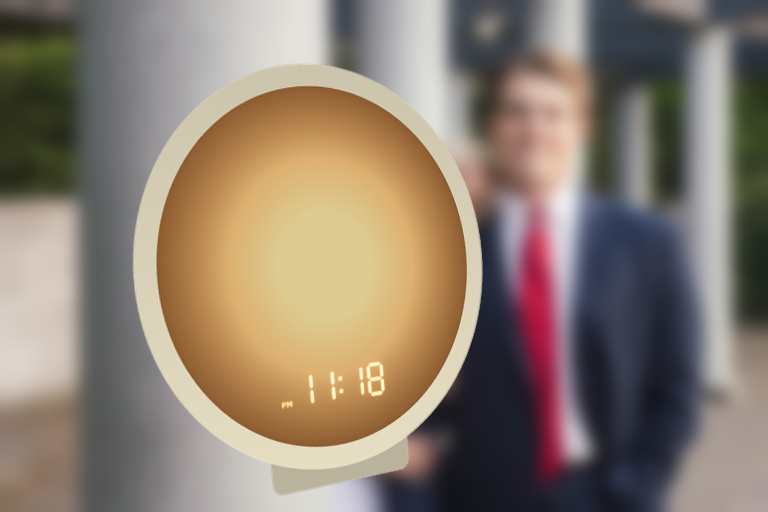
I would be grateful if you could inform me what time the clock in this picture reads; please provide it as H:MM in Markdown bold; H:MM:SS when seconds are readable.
**11:18**
